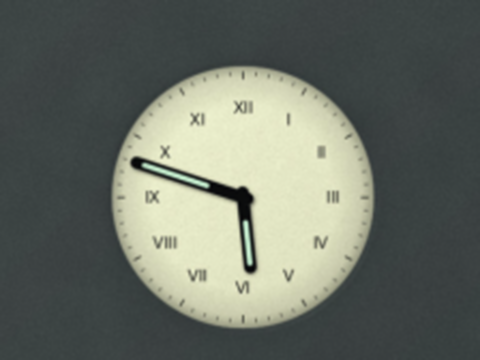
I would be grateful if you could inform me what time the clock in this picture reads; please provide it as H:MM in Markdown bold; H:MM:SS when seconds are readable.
**5:48**
